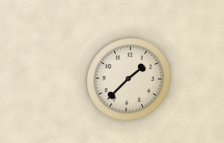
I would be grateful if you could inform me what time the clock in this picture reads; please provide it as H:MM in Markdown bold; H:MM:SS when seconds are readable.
**1:37**
